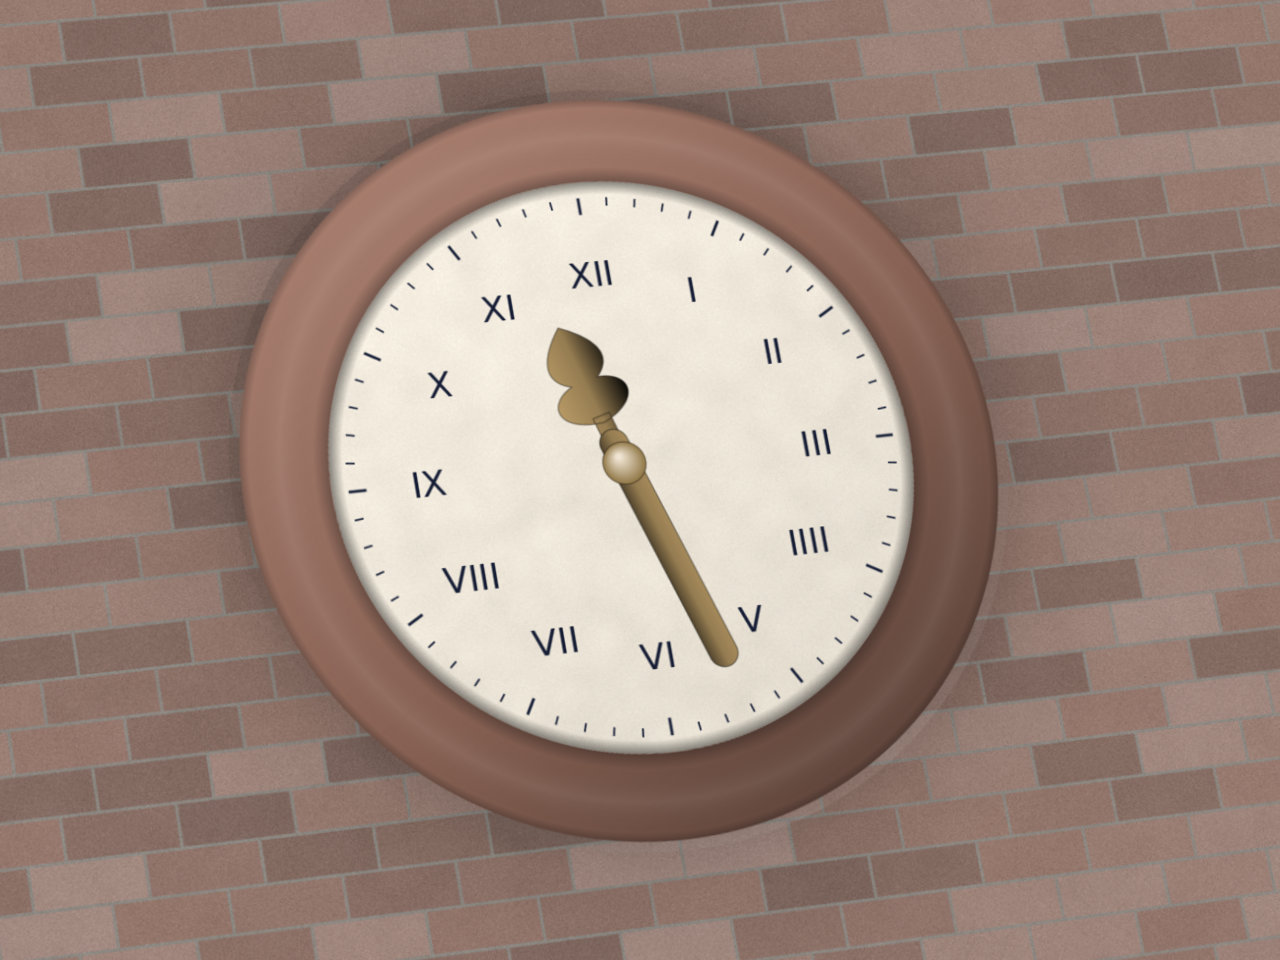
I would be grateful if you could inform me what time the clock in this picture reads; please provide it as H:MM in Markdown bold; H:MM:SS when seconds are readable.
**11:27**
